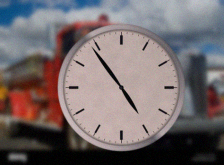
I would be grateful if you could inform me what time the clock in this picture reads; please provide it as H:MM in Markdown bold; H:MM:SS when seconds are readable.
**4:54**
